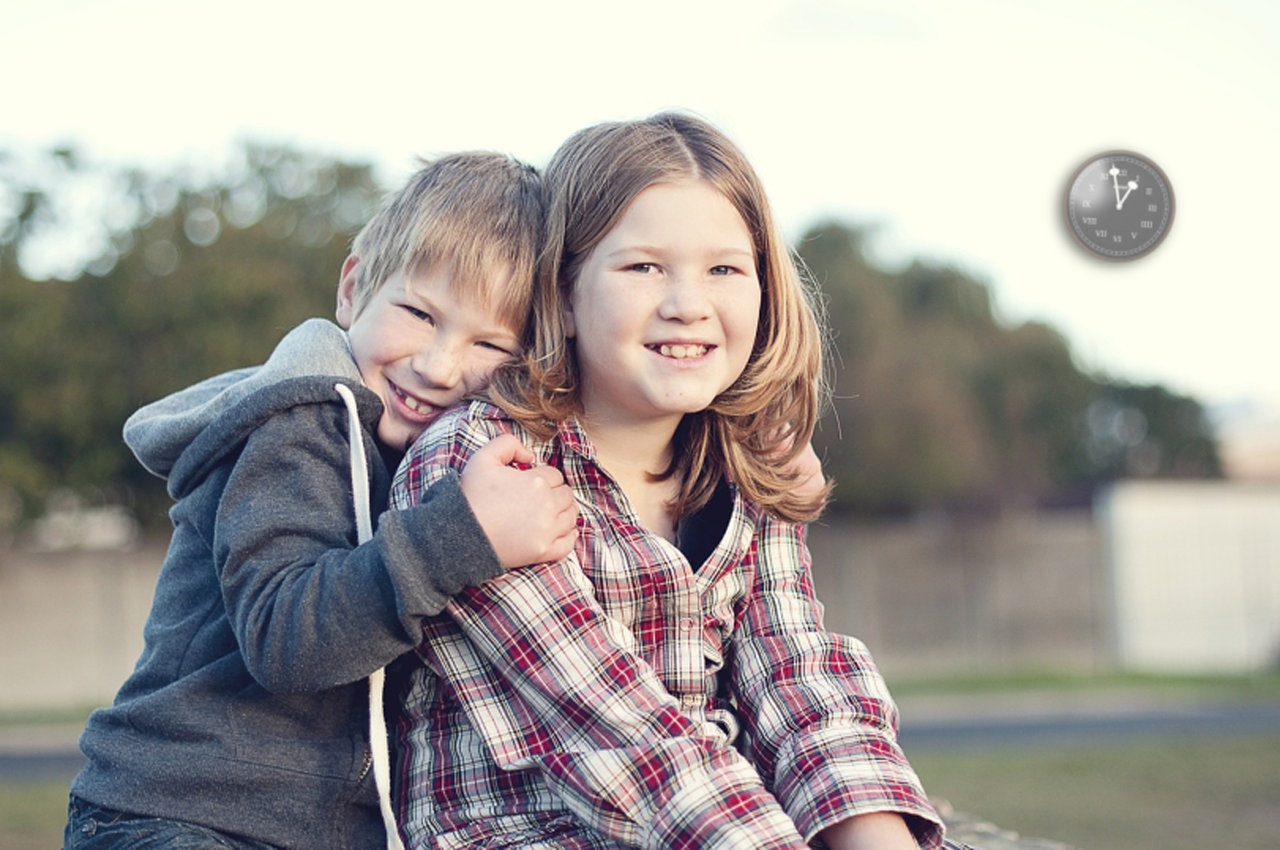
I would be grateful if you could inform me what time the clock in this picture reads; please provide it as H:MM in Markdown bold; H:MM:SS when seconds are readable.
**12:58**
